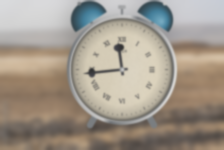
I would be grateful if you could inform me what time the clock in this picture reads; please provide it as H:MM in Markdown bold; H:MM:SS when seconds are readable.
**11:44**
